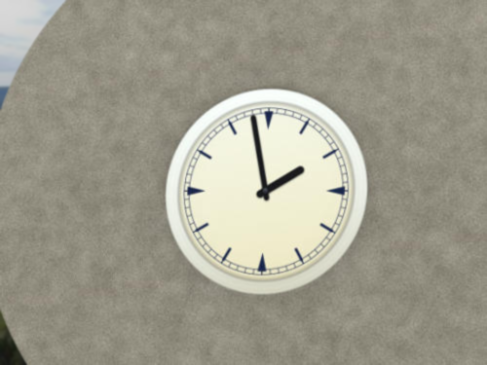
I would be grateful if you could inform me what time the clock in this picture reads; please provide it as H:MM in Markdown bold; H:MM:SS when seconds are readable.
**1:58**
